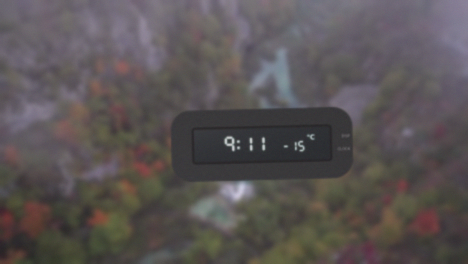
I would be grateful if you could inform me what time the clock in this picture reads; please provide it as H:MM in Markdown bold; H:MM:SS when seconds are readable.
**9:11**
